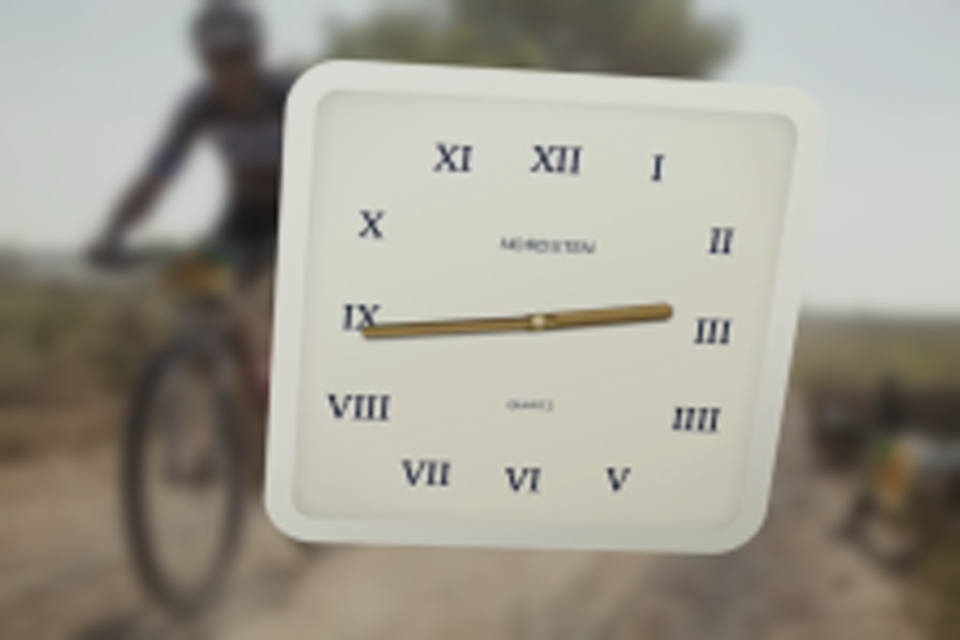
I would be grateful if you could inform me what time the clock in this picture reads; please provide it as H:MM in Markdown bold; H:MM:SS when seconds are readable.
**2:44**
